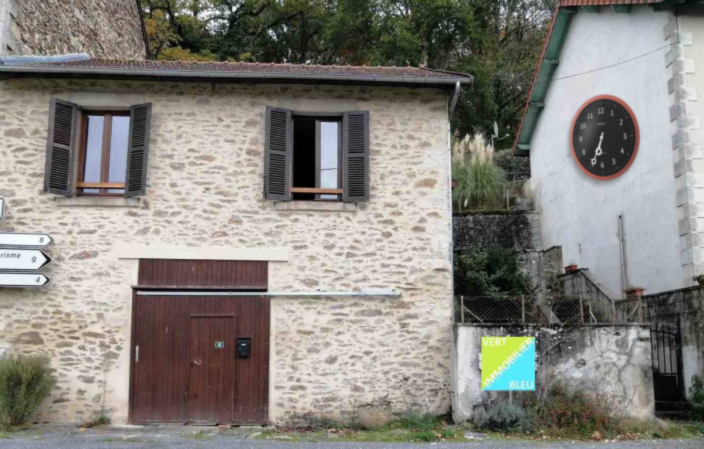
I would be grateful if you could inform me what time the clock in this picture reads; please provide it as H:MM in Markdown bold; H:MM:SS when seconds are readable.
**6:34**
